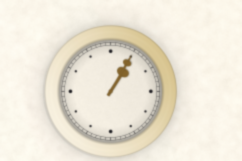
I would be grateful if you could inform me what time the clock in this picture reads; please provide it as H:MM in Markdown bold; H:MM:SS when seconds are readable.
**1:05**
